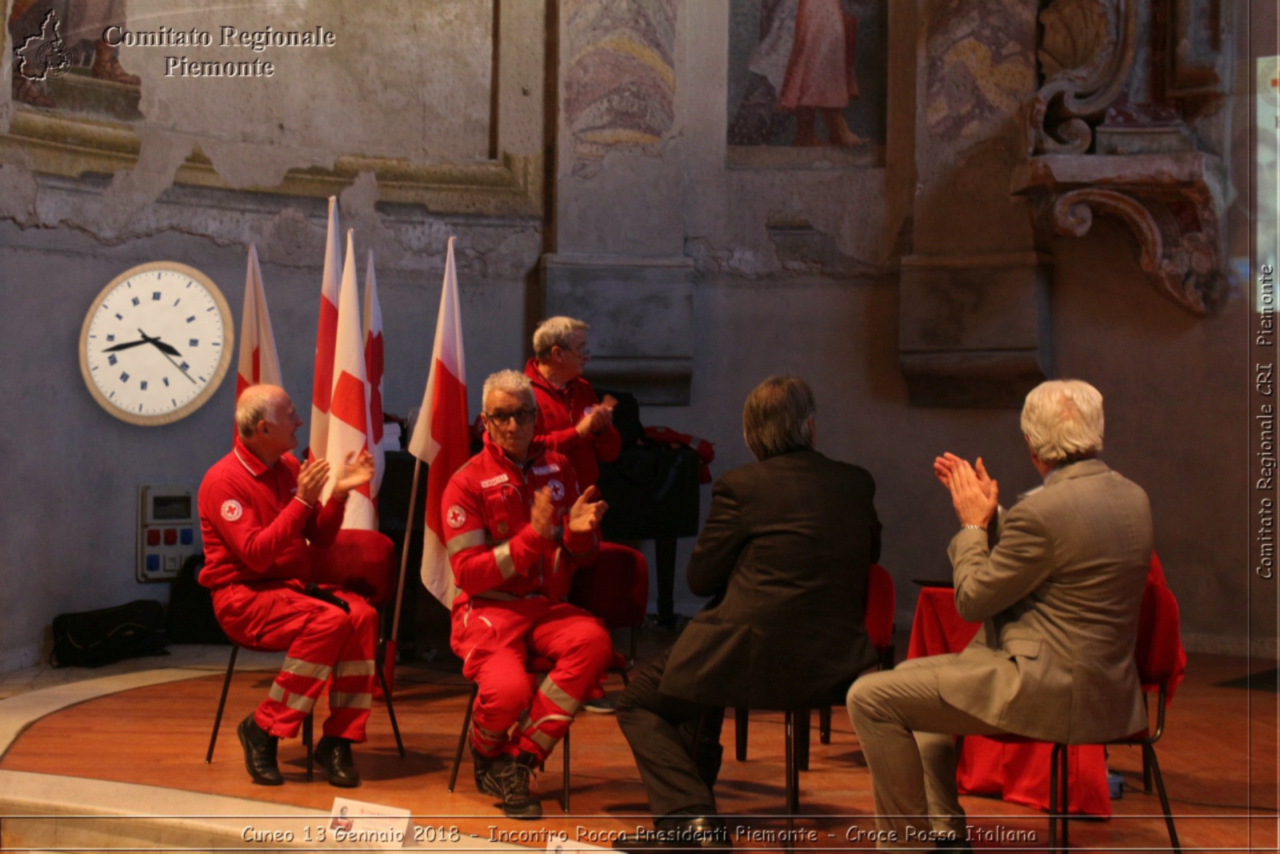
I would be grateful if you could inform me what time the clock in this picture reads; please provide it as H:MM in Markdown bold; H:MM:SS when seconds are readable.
**3:42:21**
